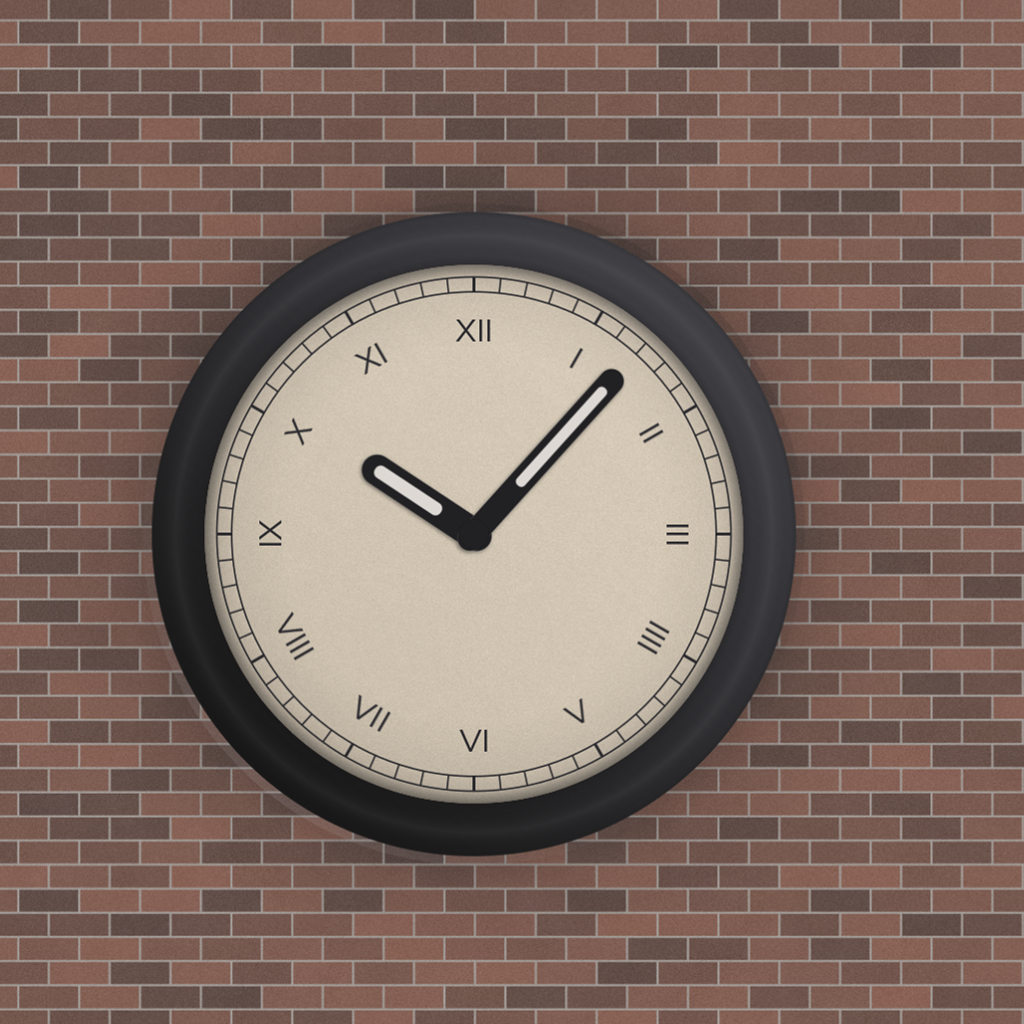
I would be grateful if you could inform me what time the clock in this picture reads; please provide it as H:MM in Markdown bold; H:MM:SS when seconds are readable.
**10:07**
